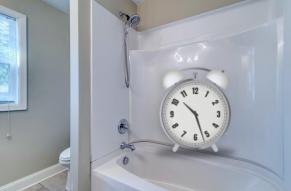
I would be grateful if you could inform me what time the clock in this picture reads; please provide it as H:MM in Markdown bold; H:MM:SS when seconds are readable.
**10:27**
